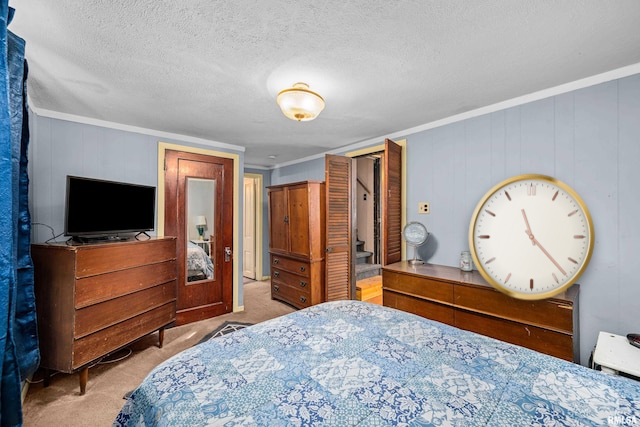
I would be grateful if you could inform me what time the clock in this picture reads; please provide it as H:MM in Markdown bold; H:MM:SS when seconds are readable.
**11:23**
